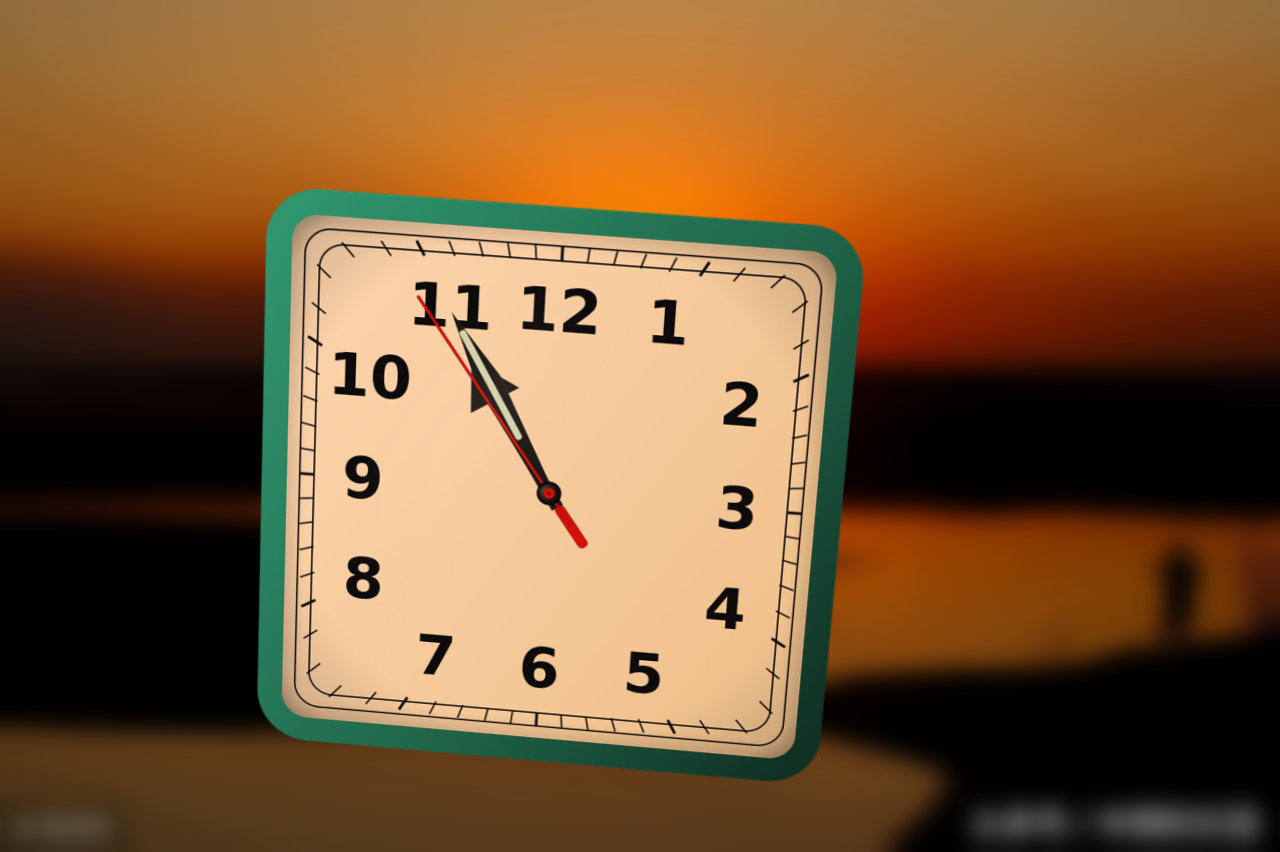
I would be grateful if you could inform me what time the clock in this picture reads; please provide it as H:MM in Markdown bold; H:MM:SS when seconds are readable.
**10:54:54**
